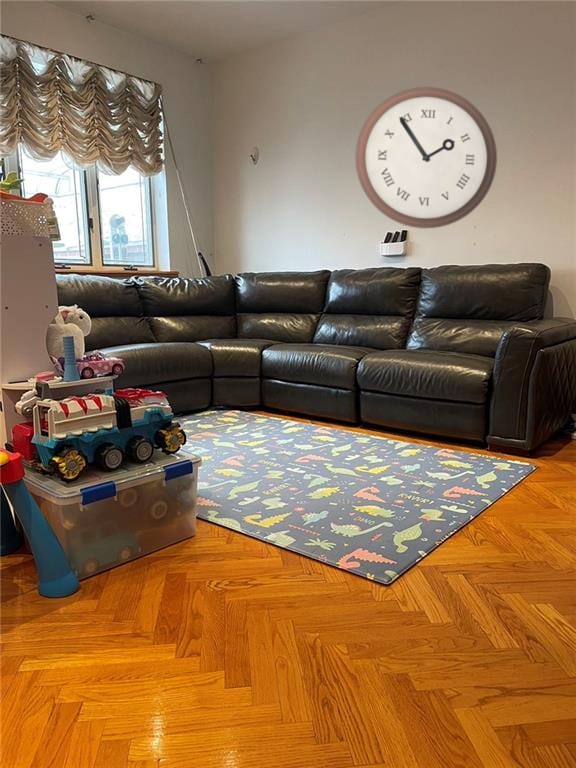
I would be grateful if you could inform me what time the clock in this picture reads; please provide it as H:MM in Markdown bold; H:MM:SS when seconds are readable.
**1:54**
